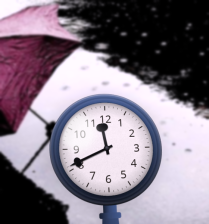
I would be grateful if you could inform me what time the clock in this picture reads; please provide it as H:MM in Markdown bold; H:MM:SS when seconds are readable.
**11:41**
